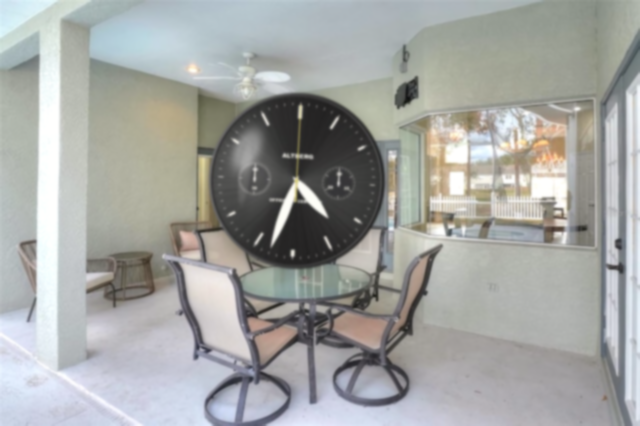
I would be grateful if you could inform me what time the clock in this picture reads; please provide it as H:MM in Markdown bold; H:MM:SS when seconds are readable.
**4:33**
